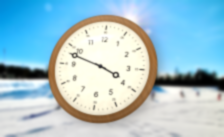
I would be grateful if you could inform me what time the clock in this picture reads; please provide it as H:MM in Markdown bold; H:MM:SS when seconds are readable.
**3:48**
